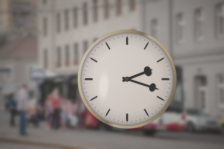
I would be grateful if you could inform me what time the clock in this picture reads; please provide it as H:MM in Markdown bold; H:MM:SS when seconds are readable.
**2:18**
